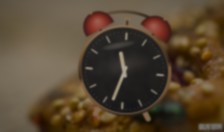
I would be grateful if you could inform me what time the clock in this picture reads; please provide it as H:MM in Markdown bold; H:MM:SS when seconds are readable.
**11:33**
